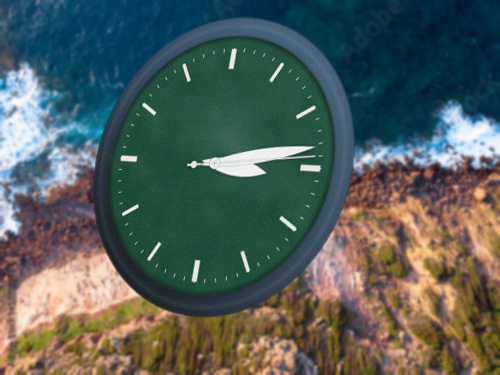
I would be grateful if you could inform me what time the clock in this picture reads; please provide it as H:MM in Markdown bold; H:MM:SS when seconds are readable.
**3:13:14**
